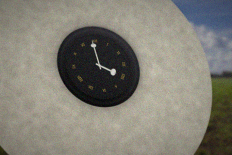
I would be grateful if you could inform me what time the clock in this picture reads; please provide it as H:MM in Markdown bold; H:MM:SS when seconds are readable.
**3:59**
